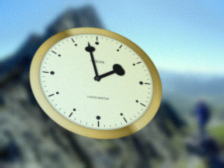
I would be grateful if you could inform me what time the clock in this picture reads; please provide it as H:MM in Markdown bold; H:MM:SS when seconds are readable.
**1:58**
